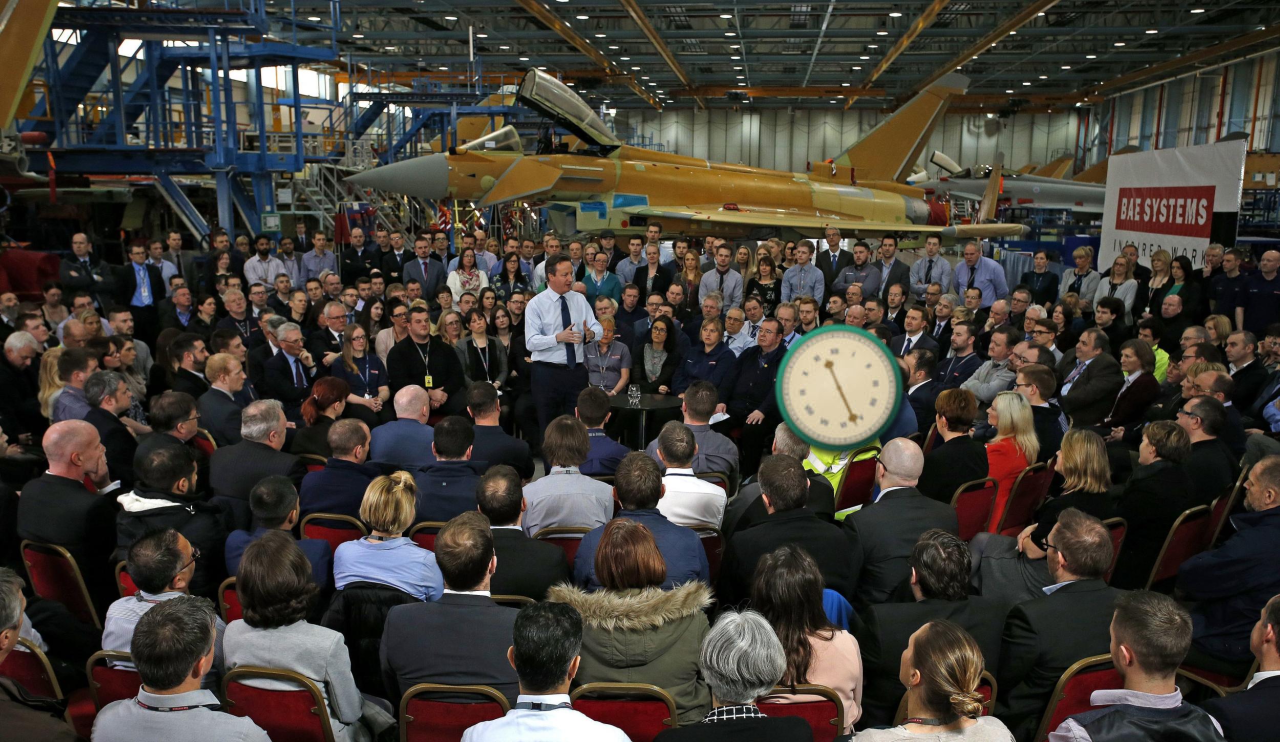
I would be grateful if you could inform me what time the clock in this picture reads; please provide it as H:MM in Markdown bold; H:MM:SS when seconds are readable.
**11:27**
